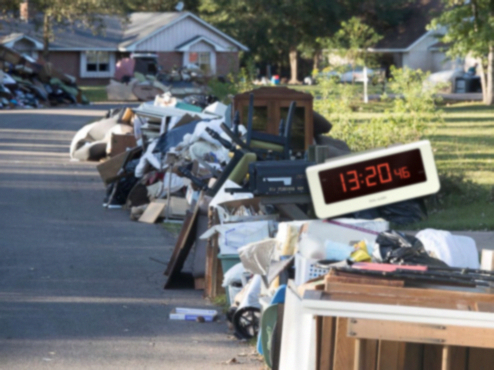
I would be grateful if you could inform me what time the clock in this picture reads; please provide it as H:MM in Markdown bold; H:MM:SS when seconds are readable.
**13:20**
